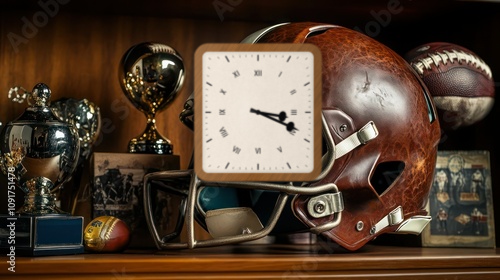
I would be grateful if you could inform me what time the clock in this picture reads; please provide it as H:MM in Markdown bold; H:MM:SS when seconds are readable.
**3:19**
